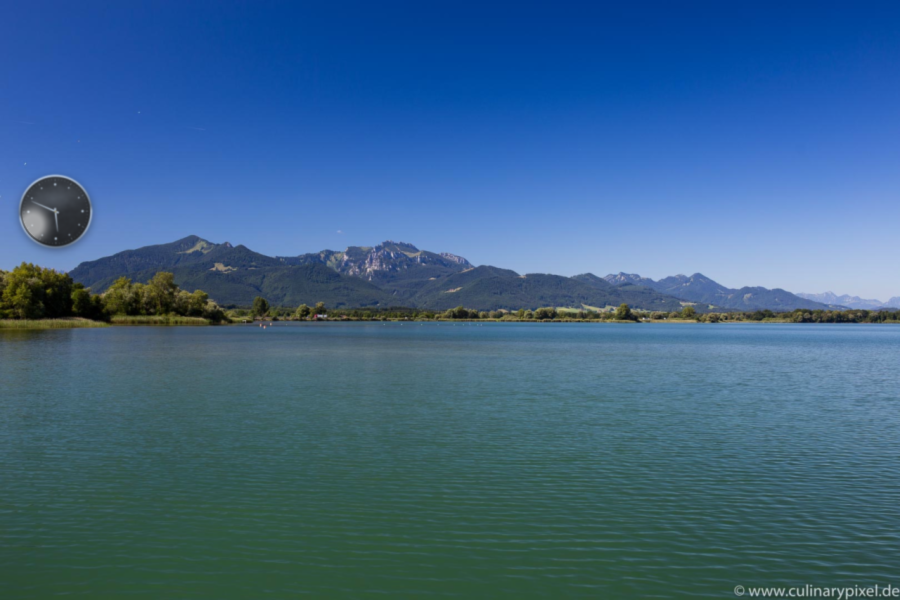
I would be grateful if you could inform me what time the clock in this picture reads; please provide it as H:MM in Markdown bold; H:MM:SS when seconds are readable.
**5:49**
